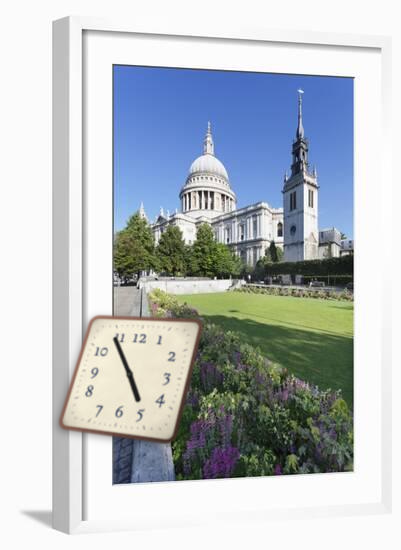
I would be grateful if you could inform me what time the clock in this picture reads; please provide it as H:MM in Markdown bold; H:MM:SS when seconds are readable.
**4:54**
